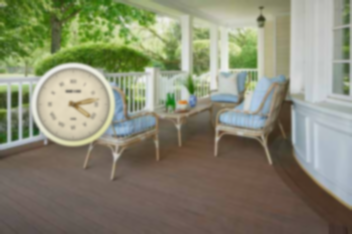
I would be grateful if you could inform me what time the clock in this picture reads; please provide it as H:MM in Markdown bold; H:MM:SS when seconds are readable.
**4:13**
